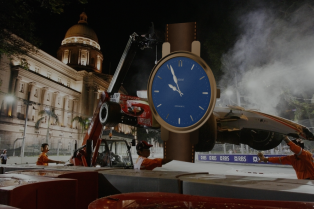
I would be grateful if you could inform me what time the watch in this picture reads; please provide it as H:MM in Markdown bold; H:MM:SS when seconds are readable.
**9:56**
